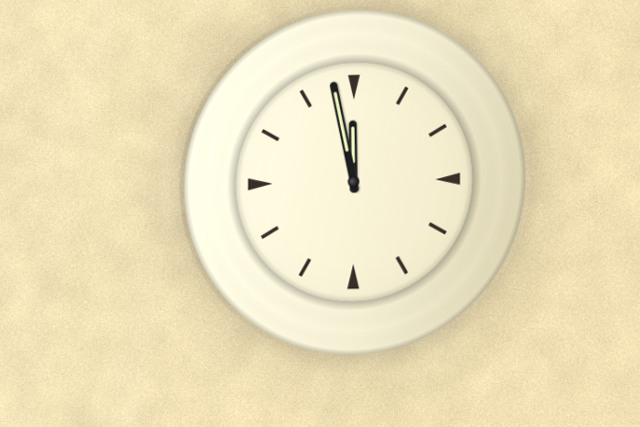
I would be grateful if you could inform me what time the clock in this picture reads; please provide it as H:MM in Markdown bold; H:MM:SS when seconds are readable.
**11:58**
